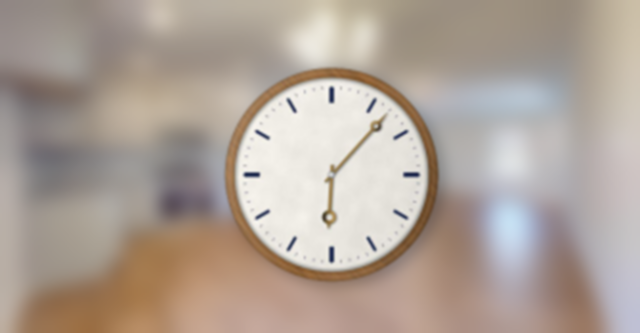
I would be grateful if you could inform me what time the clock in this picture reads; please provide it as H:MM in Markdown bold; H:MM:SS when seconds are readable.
**6:07**
